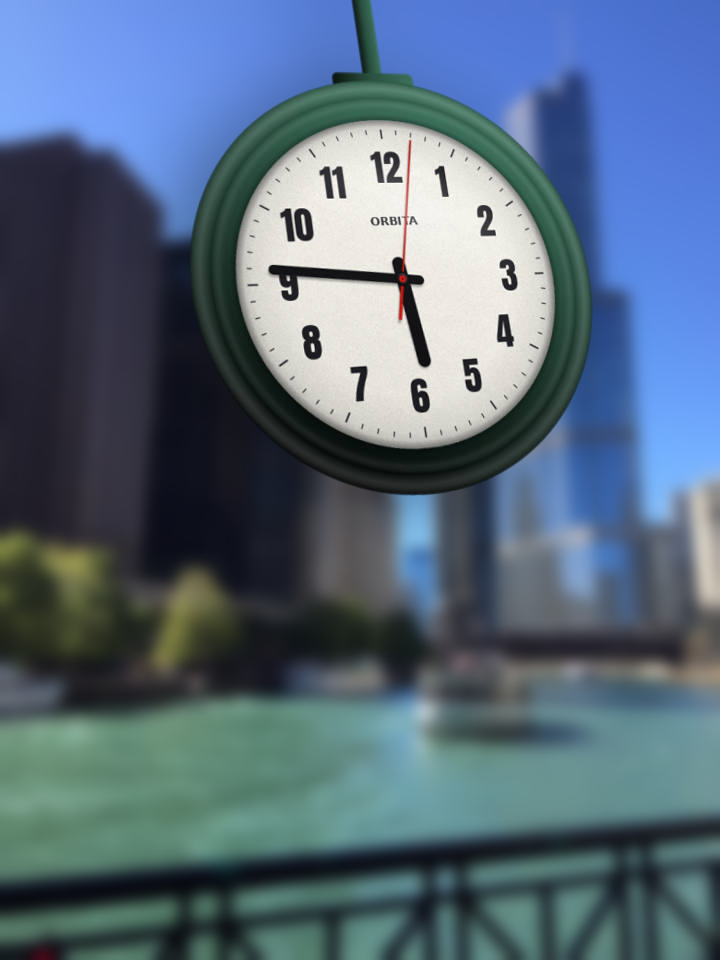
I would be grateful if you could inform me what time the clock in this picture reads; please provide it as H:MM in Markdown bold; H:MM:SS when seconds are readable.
**5:46:02**
